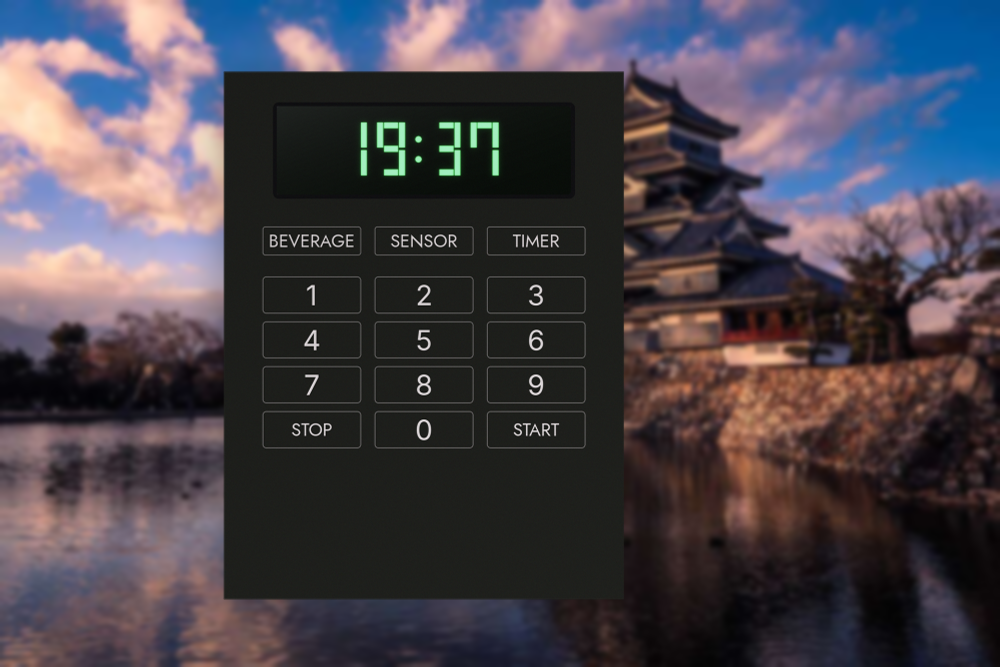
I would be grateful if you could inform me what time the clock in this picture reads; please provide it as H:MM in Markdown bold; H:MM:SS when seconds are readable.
**19:37**
